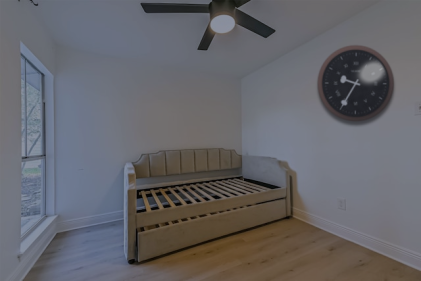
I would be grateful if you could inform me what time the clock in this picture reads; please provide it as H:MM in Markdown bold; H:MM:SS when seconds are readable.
**9:35**
